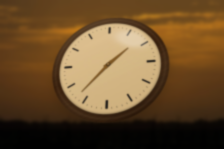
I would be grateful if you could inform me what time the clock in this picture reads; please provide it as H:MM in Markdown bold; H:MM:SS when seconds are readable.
**1:37**
